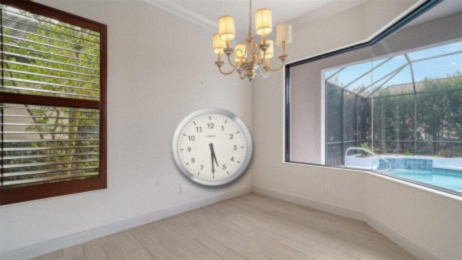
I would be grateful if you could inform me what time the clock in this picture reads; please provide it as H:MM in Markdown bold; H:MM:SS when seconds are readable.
**5:30**
